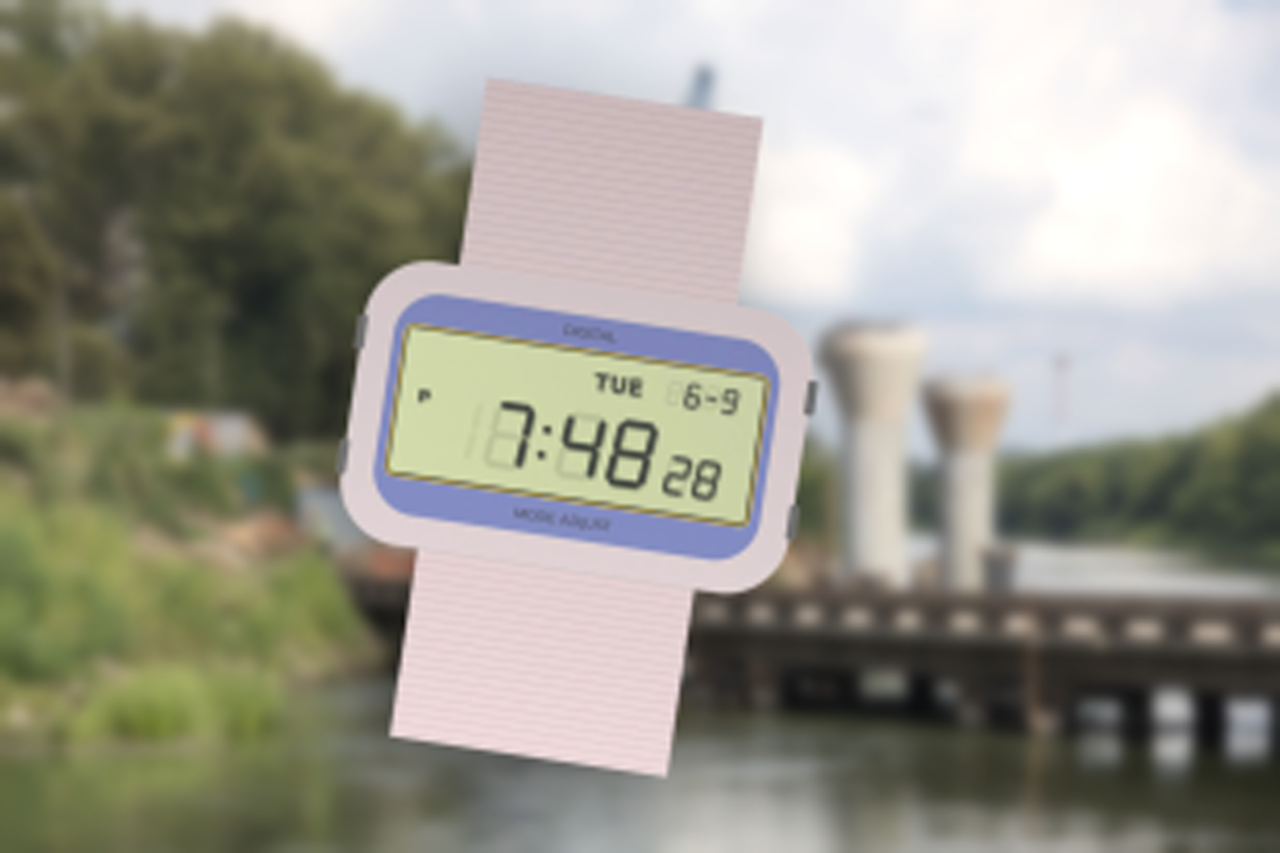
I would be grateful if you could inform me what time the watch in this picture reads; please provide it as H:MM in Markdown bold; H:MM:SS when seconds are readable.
**7:48:28**
